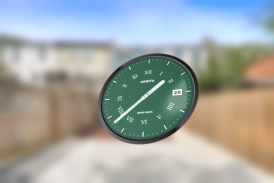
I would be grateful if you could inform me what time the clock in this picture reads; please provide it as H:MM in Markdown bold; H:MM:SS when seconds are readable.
**1:38**
